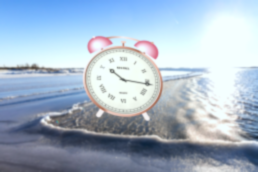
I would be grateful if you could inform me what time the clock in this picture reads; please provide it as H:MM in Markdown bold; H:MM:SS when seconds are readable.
**10:16**
